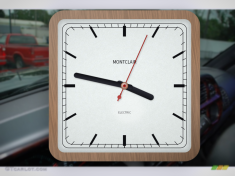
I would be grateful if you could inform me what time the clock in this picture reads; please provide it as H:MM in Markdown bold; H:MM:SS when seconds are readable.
**3:47:04**
